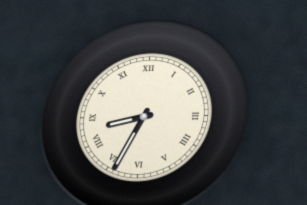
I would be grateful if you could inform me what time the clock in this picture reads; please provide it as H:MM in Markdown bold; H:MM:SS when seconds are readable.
**8:34**
